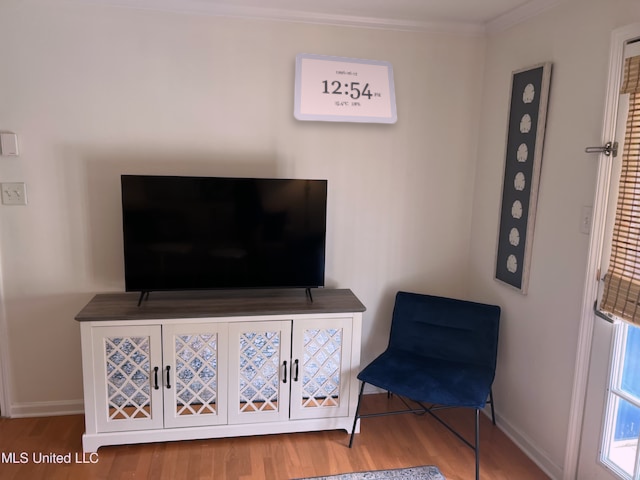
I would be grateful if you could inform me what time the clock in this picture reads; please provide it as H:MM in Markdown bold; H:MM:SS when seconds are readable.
**12:54**
